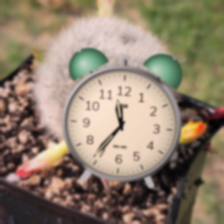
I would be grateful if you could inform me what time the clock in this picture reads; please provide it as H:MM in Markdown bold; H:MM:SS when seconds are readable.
**11:36**
